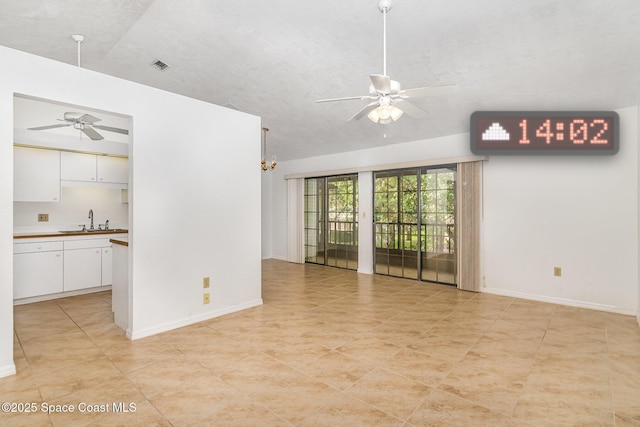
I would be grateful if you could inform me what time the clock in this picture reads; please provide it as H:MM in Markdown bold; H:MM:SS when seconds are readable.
**14:02**
